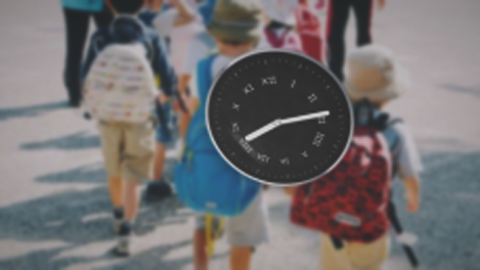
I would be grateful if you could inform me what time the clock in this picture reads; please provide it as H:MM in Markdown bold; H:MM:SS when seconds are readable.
**8:14**
